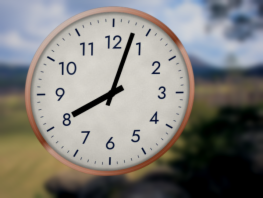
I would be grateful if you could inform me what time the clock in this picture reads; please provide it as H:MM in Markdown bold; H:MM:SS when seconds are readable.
**8:03**
